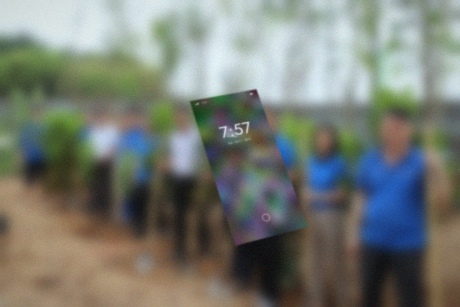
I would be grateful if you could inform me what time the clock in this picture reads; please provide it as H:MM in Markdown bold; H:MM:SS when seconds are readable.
**7:57**
